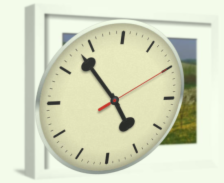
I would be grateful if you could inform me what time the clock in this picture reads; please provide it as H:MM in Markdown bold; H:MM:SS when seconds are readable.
**4:53:10**
